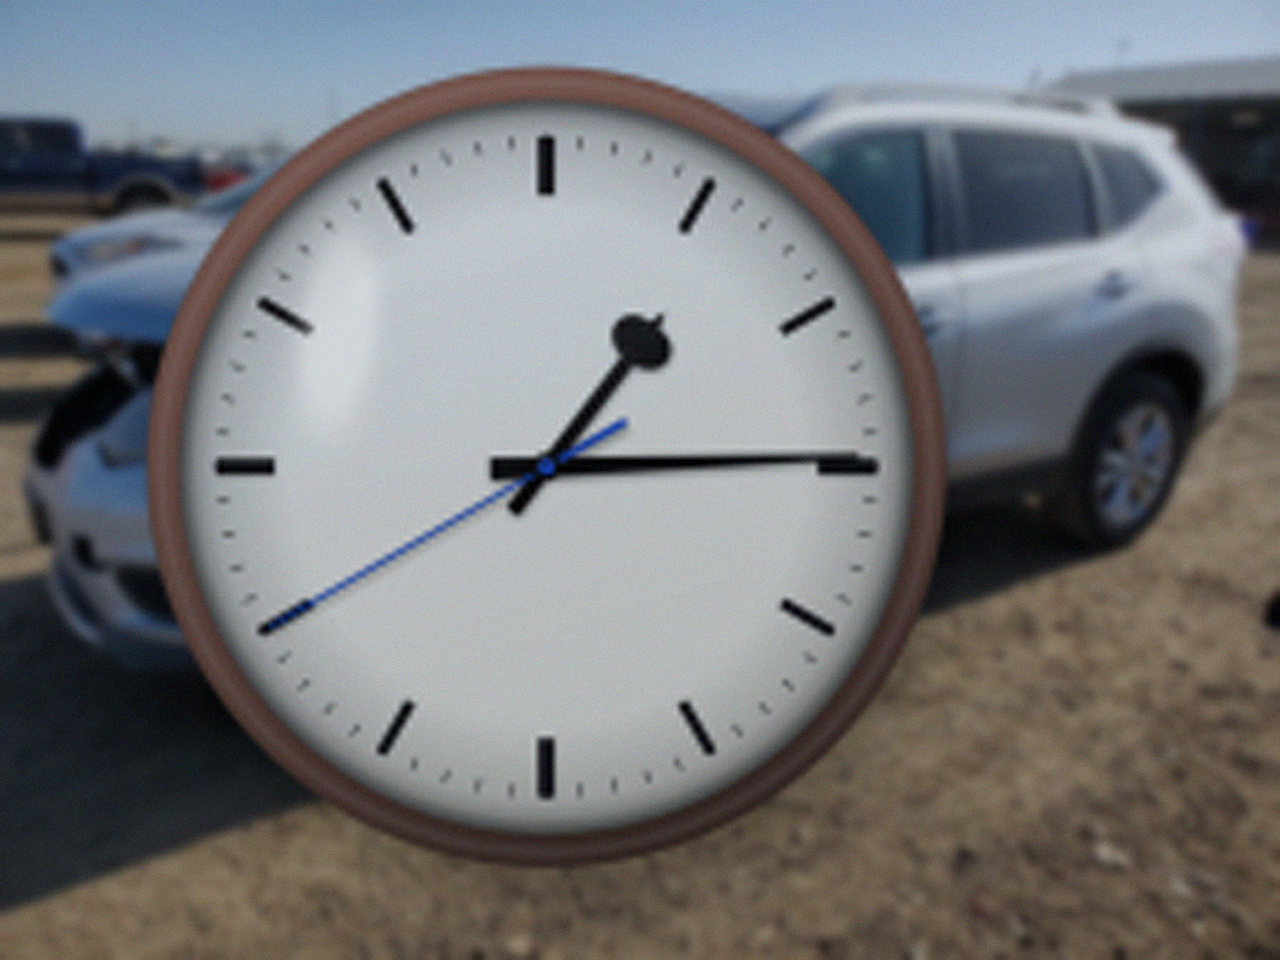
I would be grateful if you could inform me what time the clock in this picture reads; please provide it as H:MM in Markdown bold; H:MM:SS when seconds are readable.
**1:14:40**
